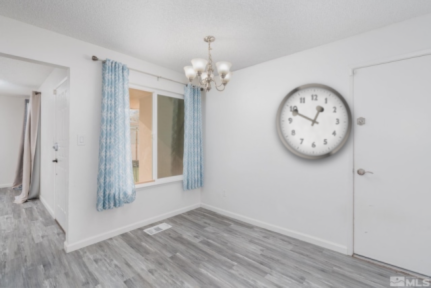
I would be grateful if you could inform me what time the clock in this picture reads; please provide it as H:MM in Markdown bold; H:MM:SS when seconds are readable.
**12:49**
